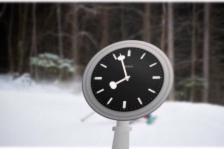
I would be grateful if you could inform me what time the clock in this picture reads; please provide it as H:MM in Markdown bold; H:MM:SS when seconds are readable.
**7:57**
